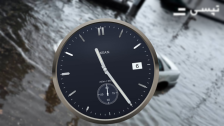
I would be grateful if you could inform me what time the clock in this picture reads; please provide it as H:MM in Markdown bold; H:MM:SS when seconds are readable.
**11:25**
